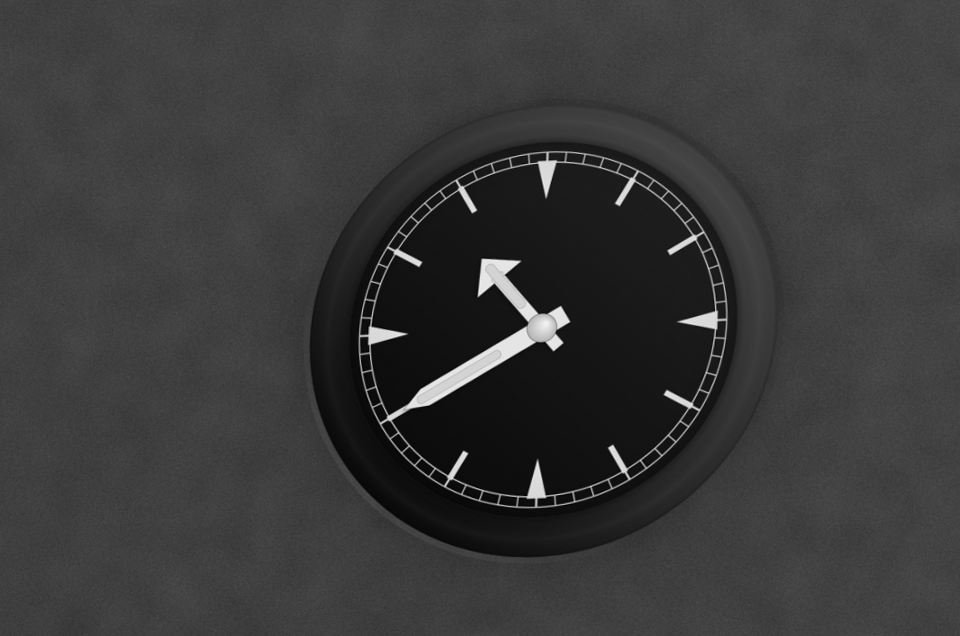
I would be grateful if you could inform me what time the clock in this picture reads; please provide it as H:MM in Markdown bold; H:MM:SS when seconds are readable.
**10:40**
